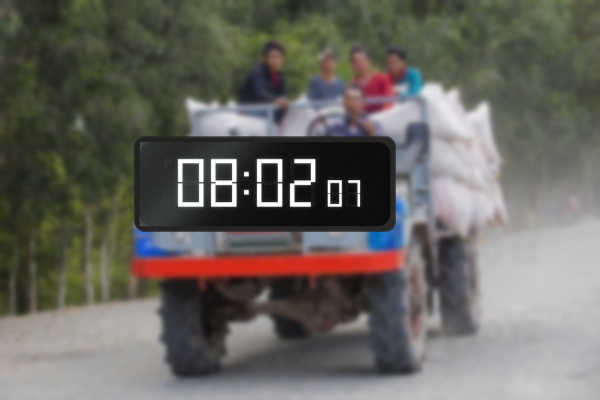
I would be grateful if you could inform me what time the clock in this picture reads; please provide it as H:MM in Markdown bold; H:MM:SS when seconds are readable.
**8:02:07**
